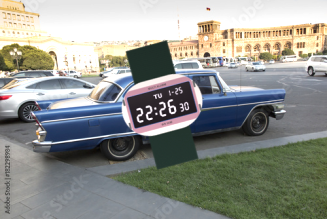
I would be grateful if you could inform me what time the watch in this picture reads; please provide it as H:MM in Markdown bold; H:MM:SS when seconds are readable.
**22:26:30**
